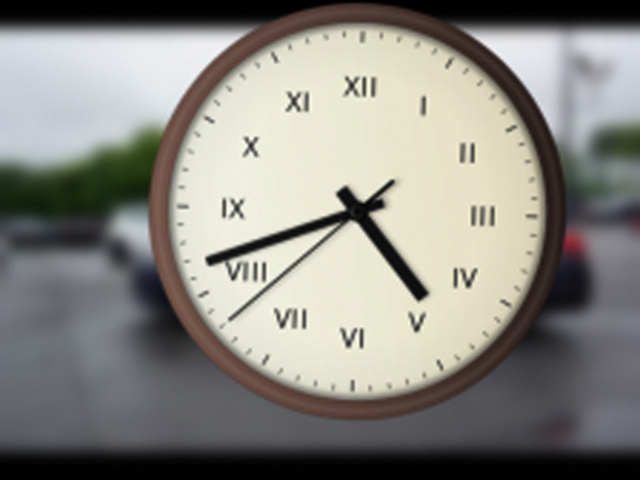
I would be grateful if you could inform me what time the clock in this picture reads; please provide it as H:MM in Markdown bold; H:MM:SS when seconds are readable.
**4:41:38**
